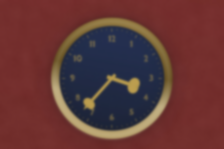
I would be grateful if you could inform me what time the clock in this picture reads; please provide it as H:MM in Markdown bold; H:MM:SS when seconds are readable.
**3:37**
